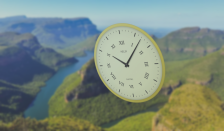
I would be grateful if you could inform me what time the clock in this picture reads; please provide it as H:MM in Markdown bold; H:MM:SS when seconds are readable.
**10:07**
